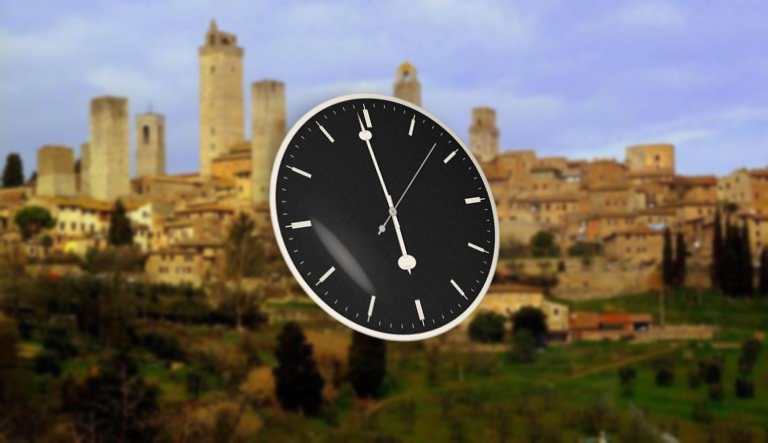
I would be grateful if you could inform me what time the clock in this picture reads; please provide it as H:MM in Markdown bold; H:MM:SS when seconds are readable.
**5:59:08**
